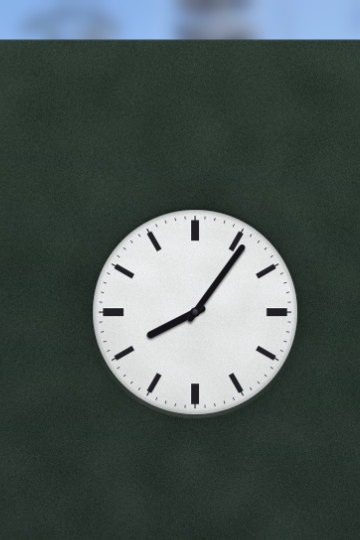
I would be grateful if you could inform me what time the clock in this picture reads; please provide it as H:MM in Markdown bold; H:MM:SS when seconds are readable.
**8:06**
